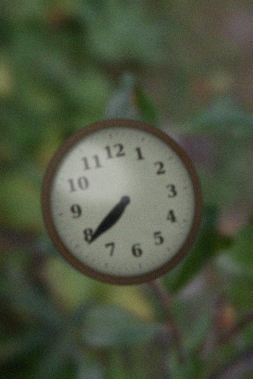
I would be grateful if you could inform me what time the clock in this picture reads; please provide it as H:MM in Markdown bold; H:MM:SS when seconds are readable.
**7:39**
